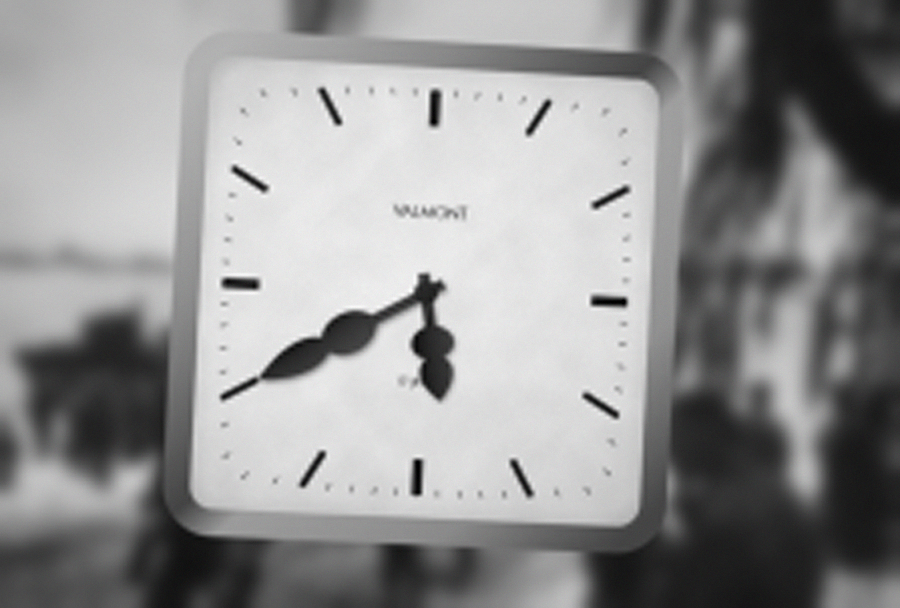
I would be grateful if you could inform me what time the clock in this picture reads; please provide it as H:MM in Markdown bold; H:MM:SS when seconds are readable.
**5:40**
